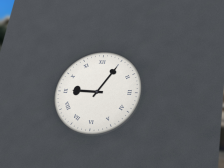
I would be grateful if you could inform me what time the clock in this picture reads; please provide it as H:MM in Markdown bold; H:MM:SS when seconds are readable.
**9:05**
